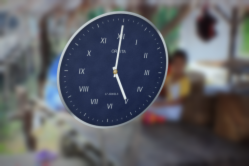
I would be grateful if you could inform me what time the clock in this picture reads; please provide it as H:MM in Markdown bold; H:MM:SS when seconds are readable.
**5:00**
